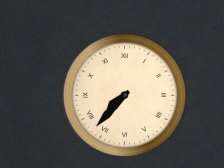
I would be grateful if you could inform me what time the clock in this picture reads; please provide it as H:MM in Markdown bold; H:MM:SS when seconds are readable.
**7:37**
